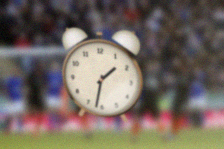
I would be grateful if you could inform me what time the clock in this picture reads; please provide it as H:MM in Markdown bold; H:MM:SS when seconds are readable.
**1:32**
